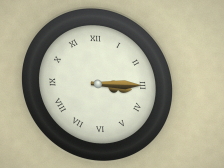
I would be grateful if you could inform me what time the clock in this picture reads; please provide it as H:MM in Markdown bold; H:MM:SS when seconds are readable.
**3:15**
